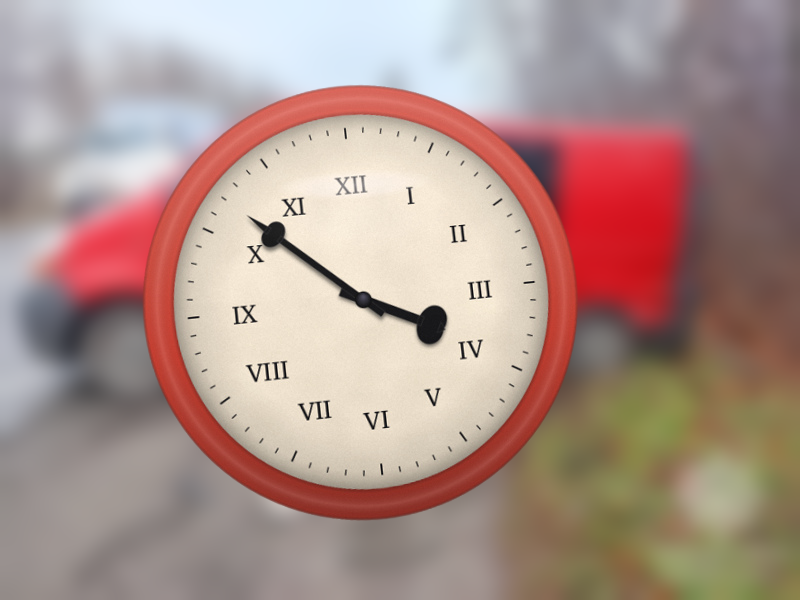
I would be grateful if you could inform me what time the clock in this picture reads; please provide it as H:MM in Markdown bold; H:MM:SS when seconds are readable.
**3:52**
